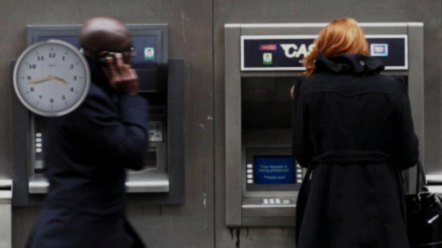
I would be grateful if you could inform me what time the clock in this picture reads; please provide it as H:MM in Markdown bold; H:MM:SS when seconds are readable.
**3:43**
